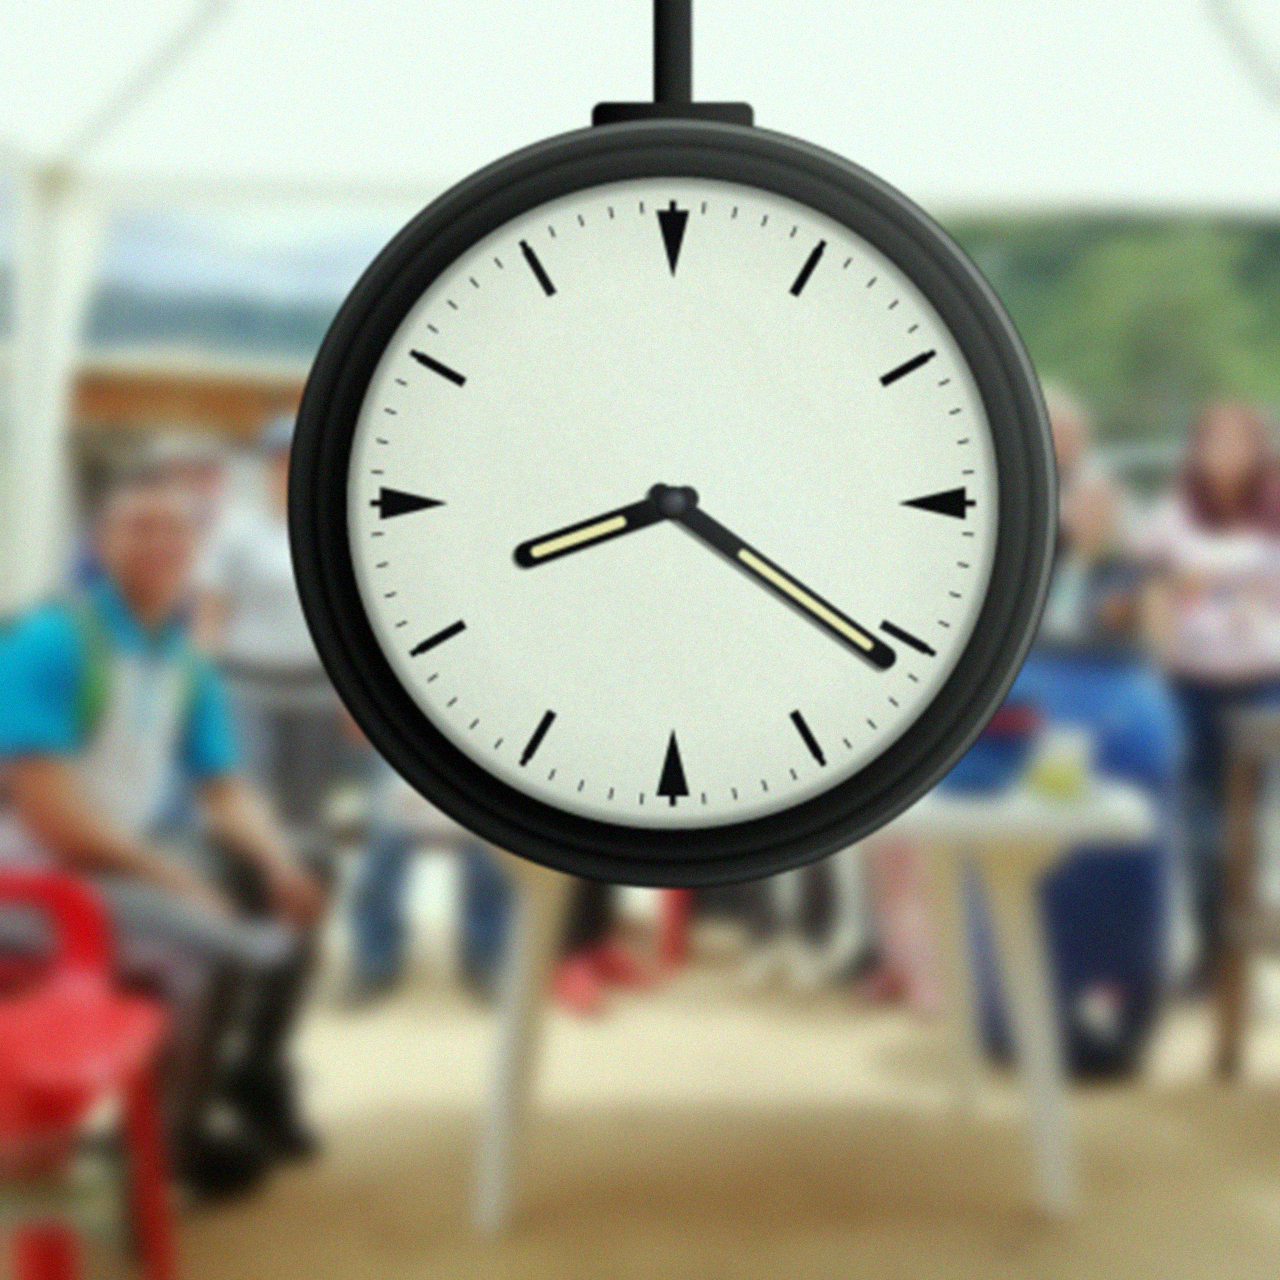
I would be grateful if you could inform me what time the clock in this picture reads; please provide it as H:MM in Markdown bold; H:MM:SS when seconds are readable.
**8:21**
